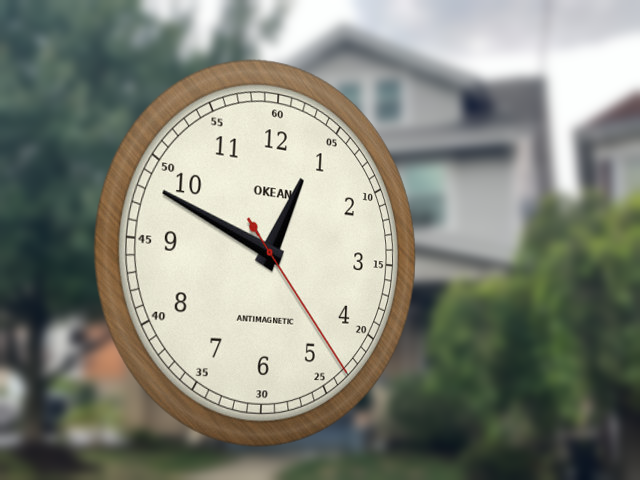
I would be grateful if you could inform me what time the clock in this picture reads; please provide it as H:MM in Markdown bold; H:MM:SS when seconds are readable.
**12:48:23**
